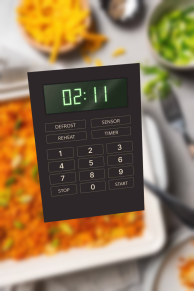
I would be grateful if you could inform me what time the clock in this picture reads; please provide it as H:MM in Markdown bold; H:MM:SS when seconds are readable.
**2:11**
